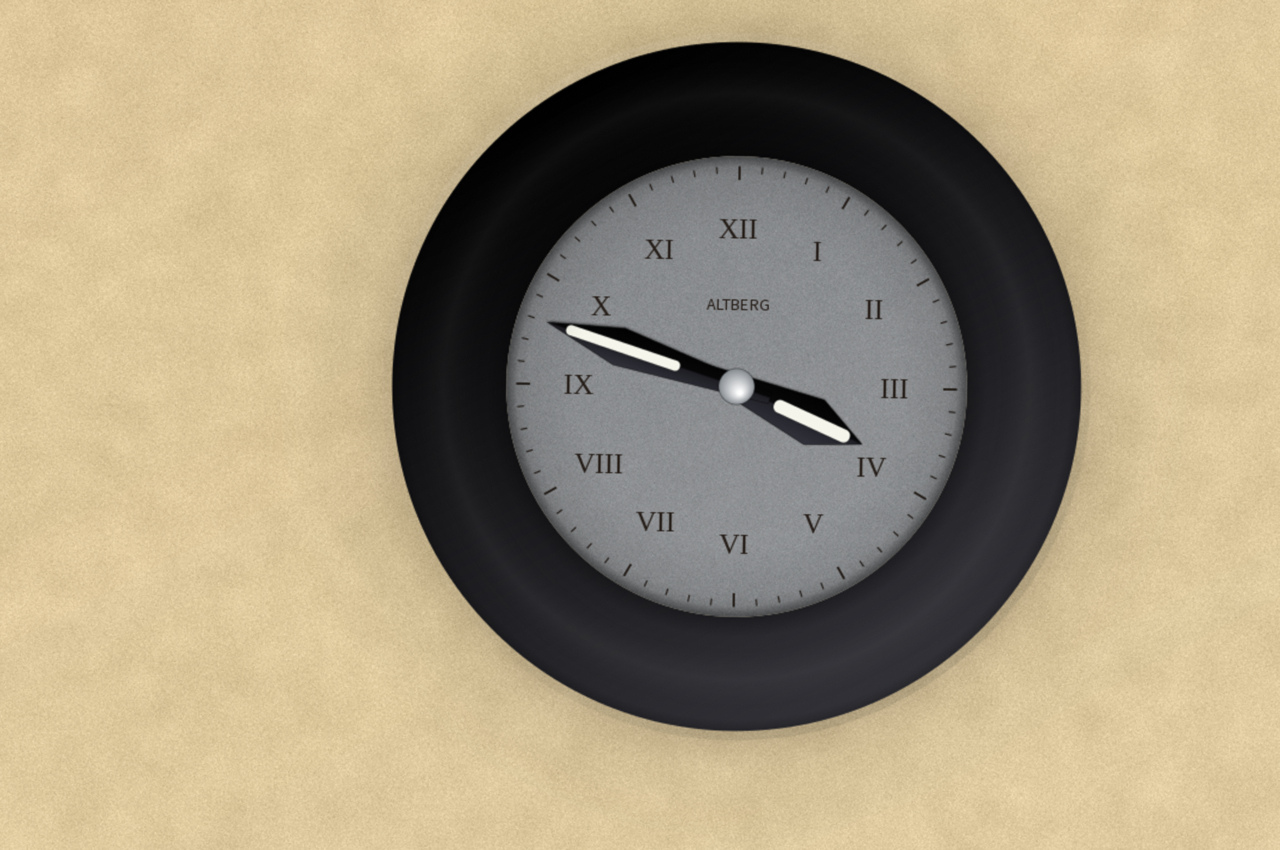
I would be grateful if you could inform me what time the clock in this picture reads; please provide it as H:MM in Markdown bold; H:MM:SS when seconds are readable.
**3:48**
